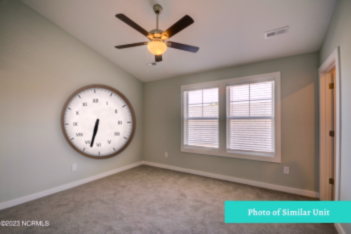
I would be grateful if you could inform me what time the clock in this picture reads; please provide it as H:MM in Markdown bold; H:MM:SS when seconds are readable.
**6:33**
